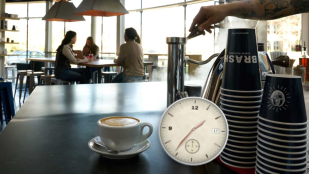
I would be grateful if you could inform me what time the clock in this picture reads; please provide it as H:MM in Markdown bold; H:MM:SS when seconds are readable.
**1:36**
